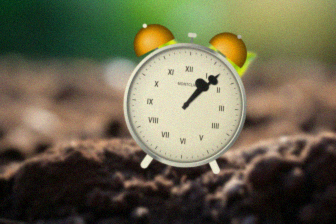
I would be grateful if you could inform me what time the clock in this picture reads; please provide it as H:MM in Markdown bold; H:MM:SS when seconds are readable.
**1:07**
